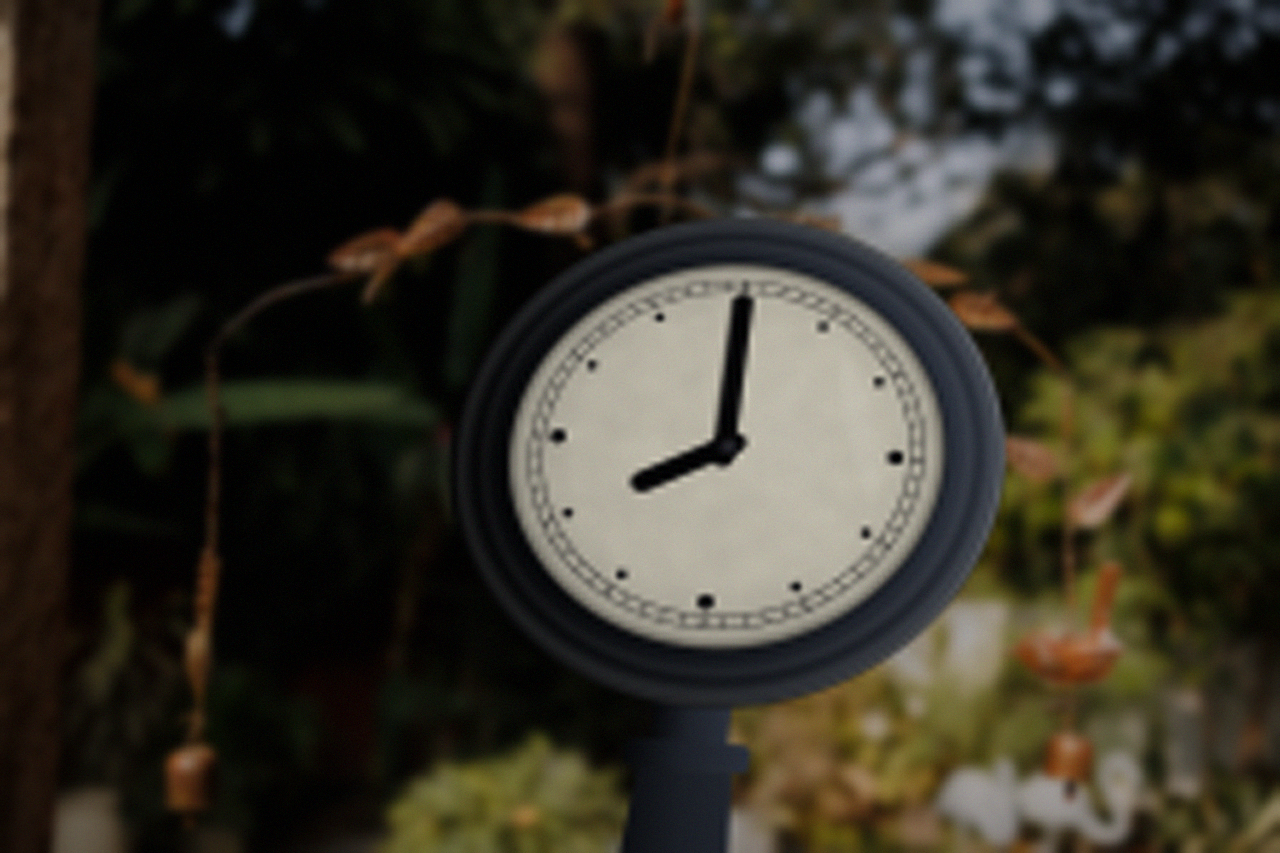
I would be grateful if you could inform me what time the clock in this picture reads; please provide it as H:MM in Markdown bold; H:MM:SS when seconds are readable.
**8:00**
